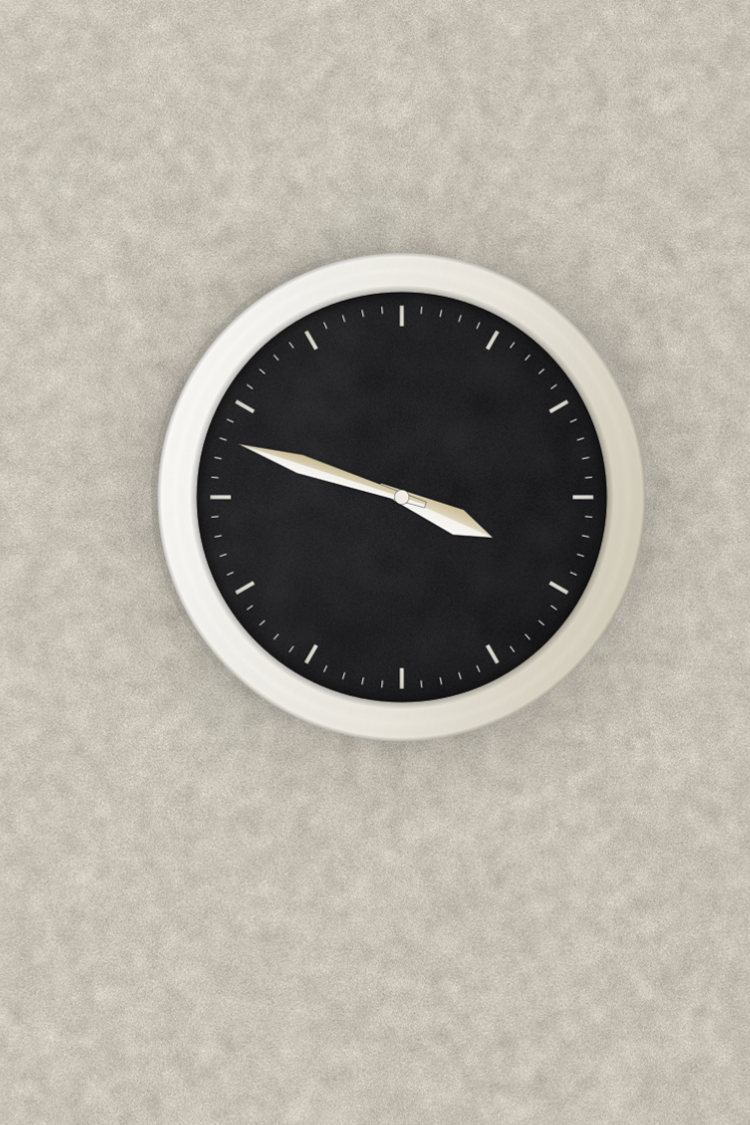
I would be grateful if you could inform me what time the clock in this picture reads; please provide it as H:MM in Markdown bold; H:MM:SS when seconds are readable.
**3:48**
